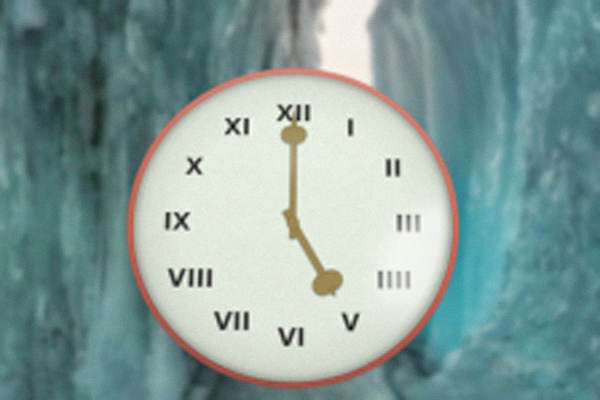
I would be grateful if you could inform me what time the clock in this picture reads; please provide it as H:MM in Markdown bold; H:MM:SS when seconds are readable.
**5:00**
